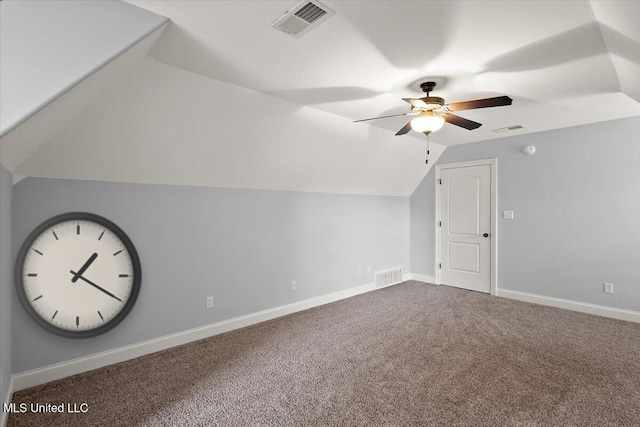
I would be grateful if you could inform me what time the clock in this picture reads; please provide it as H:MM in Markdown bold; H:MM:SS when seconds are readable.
**1:20**
